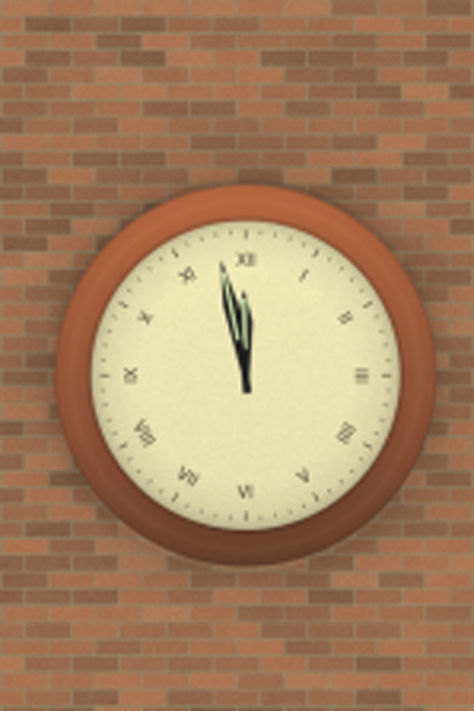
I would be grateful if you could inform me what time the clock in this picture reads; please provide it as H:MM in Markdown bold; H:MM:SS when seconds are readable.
**11:58**
